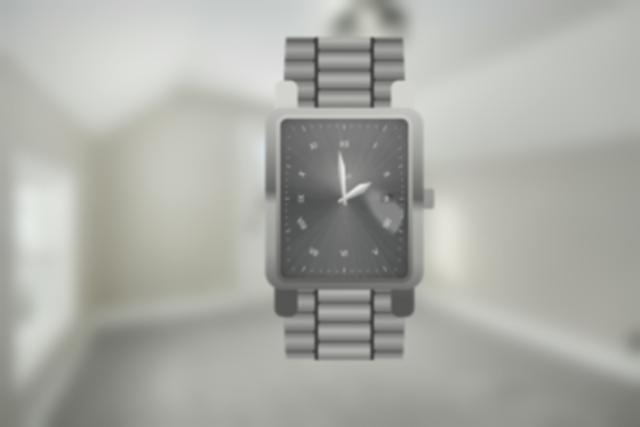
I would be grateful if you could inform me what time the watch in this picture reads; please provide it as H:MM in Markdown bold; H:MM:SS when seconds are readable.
**1:59**
